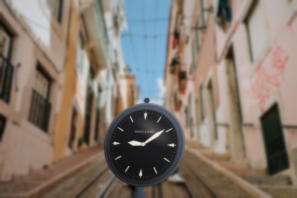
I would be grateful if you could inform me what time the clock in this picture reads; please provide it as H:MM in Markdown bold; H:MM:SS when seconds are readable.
**9:09**
